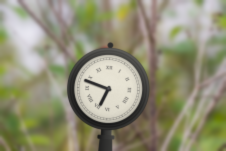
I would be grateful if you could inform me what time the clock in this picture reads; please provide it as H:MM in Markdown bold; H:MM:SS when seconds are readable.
**6:48**
